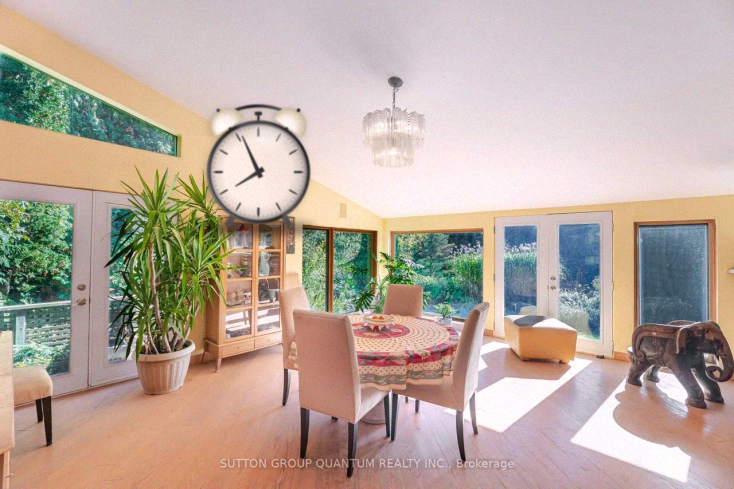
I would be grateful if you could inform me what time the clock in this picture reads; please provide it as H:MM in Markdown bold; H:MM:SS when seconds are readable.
**7:56**
